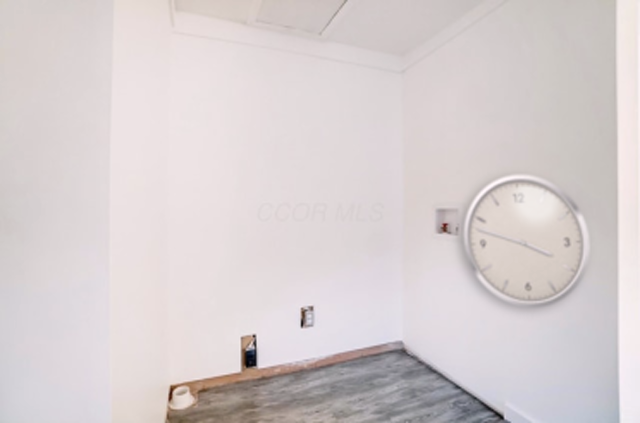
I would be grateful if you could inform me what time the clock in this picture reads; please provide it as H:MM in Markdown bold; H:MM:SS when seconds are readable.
**3:48**
